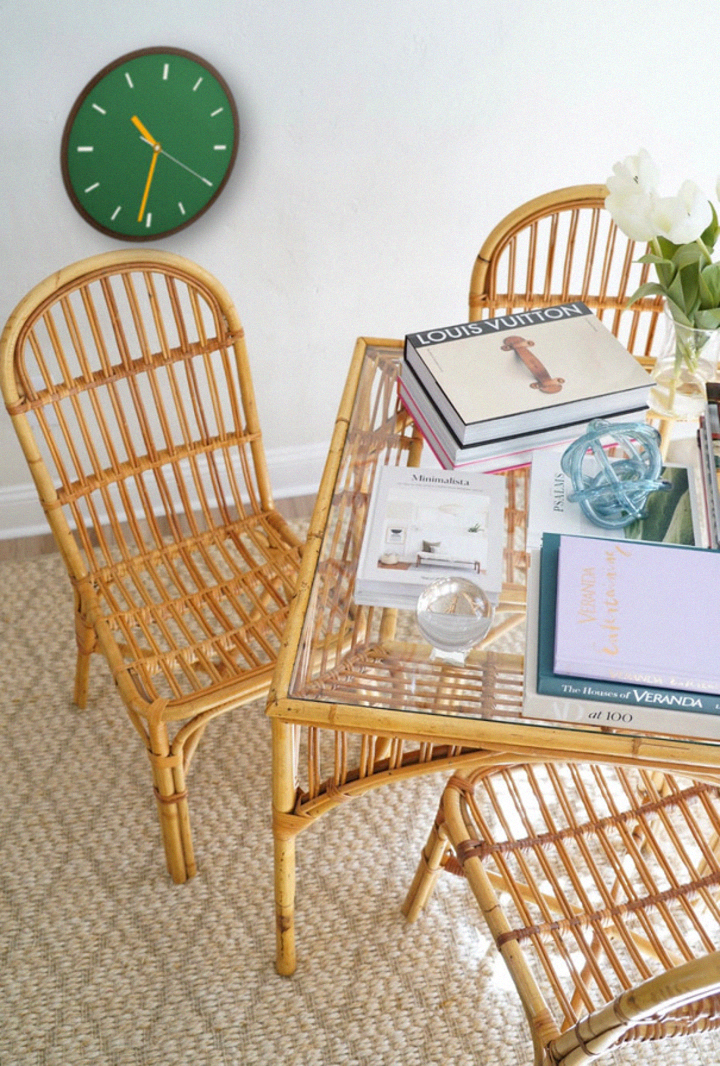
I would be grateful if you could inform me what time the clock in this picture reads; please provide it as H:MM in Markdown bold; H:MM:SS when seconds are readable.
**10:31:20**
